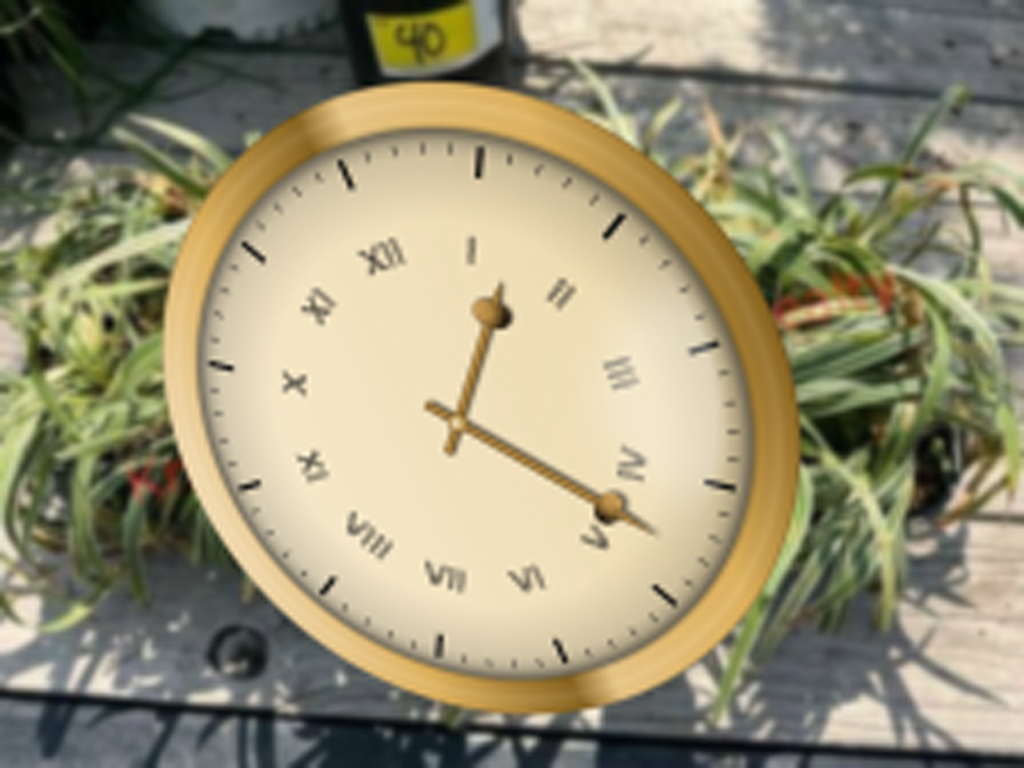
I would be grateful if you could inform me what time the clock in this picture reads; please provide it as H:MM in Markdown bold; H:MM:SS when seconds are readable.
**1:23**
